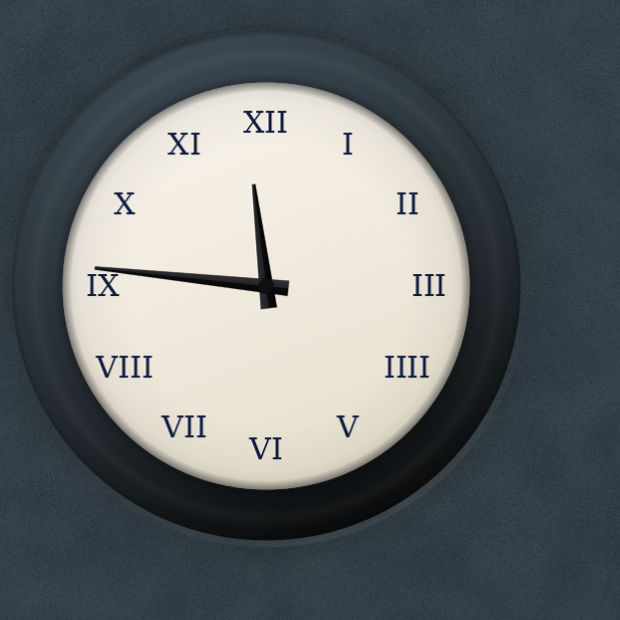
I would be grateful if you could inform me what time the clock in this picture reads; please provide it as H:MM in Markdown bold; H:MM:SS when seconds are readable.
**11:46**
